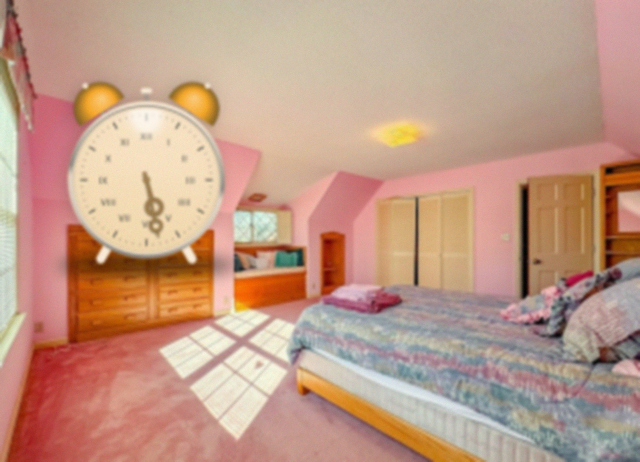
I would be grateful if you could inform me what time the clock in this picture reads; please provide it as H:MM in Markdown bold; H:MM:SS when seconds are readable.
**5:28**
